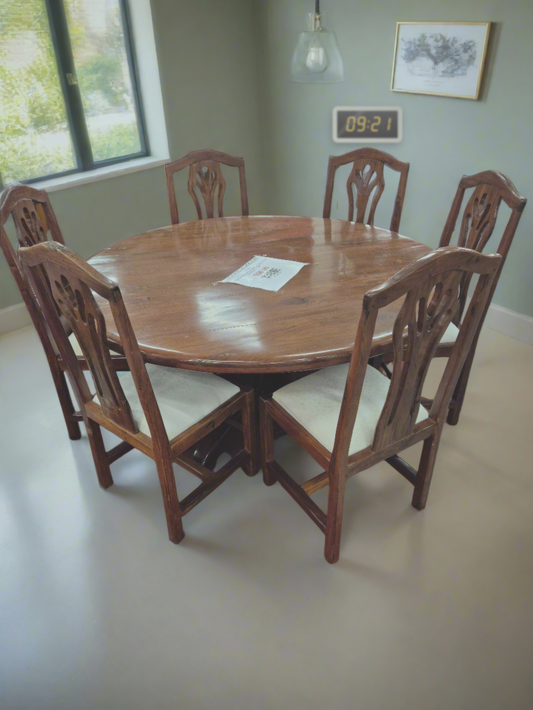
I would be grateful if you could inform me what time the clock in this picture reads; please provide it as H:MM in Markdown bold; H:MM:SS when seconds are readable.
**9:21**
